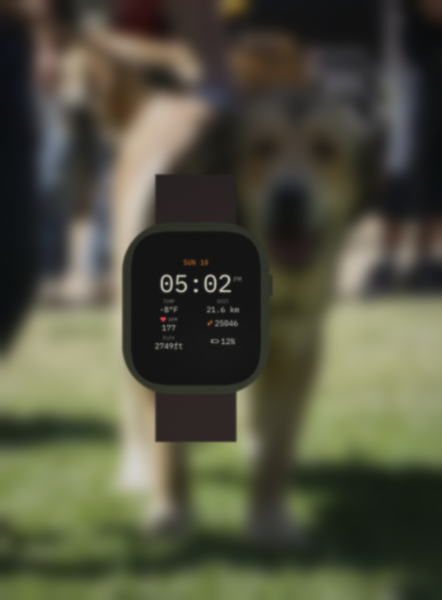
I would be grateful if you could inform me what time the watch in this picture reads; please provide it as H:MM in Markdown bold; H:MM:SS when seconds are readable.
**5:02**
